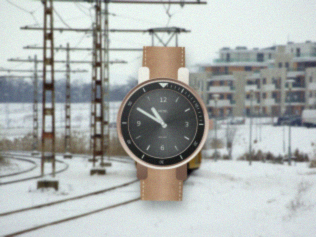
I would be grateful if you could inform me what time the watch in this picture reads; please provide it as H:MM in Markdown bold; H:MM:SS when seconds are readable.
**10:50**
